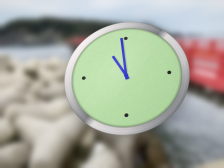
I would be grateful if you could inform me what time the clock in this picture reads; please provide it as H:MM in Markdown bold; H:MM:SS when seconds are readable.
**10:59**
